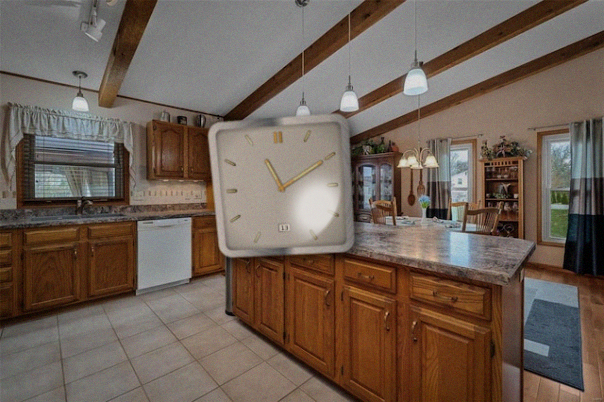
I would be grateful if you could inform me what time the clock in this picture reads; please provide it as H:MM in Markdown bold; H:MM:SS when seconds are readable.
**11:10**
